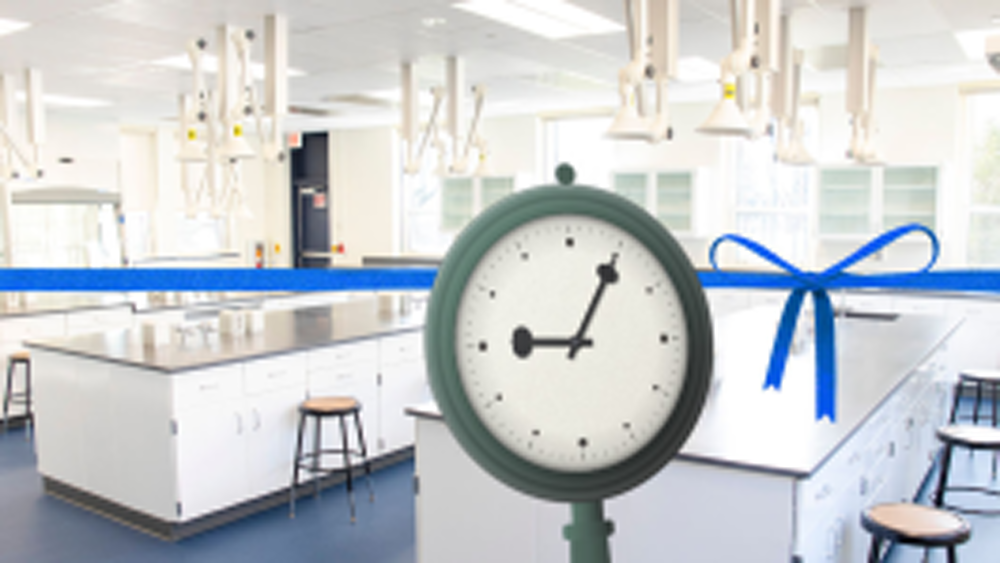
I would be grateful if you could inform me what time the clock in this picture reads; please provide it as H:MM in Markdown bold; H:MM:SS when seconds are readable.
**9:05**
